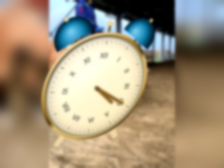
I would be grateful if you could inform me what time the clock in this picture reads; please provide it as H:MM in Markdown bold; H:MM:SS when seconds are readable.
**4:20**
